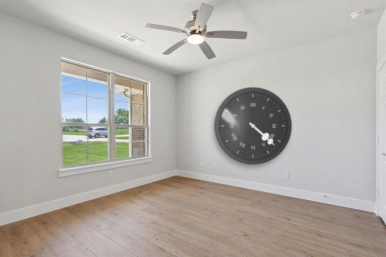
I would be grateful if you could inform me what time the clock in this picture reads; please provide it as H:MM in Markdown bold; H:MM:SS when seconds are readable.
**4:22**
